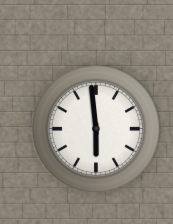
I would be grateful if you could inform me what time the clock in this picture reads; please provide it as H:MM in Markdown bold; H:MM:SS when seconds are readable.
**5:59**
